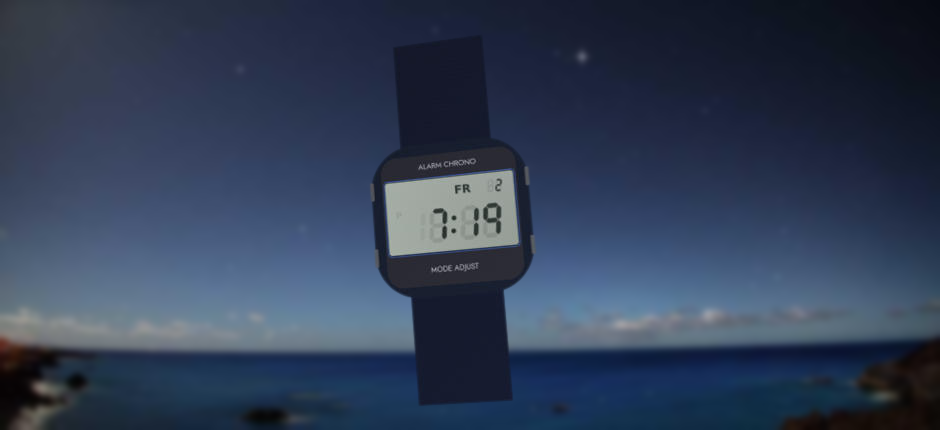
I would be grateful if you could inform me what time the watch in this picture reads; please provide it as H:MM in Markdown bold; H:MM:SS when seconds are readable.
**7:19**
